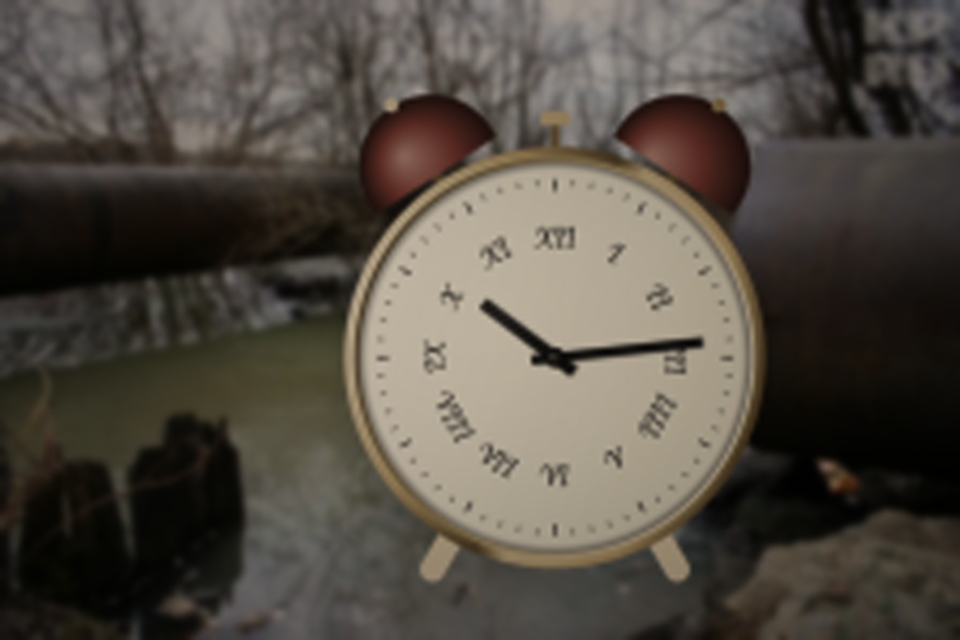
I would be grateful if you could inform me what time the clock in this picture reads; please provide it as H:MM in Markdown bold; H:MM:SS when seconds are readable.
**10:14**
